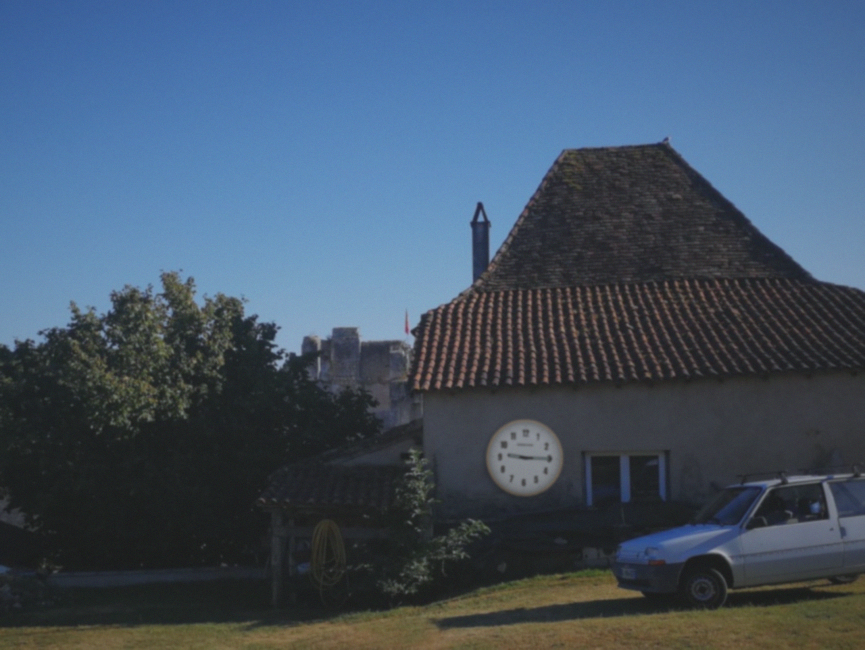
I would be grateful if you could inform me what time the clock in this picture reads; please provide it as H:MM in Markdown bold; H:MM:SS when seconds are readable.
**9:15**
